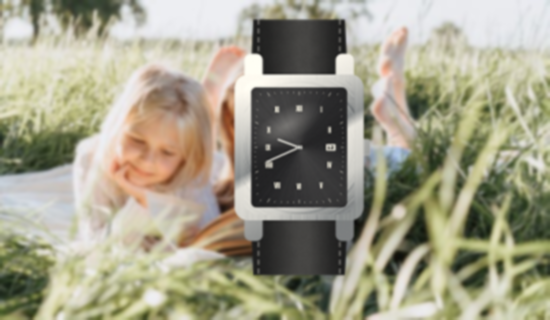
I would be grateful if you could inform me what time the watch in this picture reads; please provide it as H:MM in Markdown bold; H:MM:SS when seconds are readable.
**9:41**
